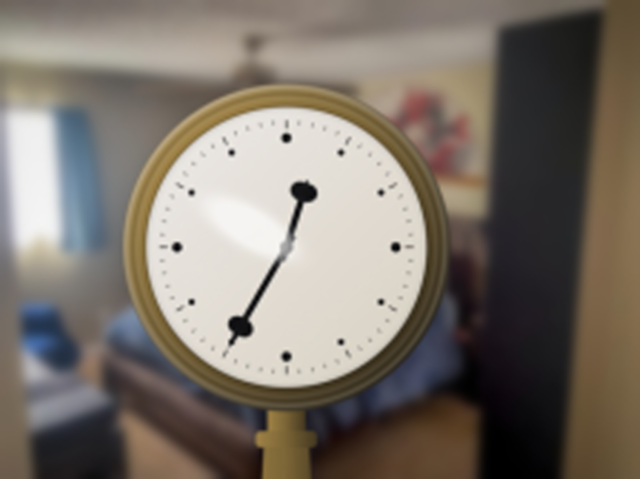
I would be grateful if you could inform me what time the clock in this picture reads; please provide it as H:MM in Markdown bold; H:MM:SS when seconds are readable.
**12:35**
